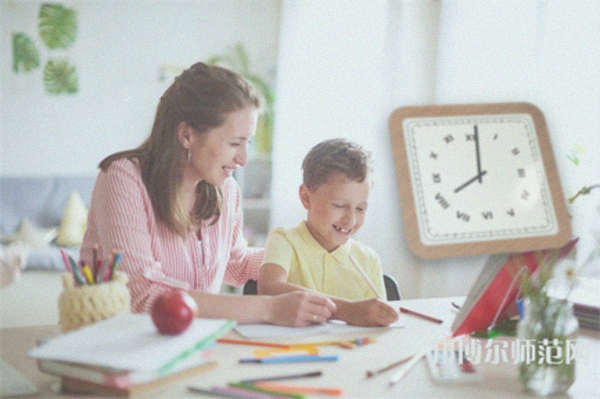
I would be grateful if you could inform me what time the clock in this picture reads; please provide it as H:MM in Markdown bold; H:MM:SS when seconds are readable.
**8:01**
